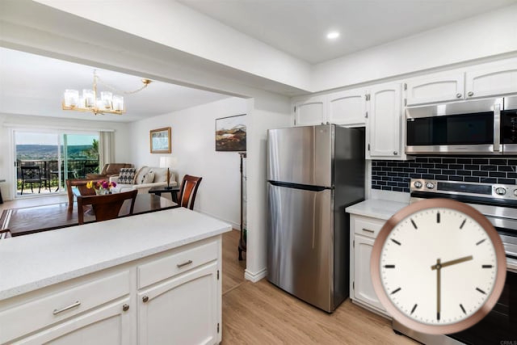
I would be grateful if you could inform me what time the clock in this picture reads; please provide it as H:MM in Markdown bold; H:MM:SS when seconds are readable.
**2:30**
